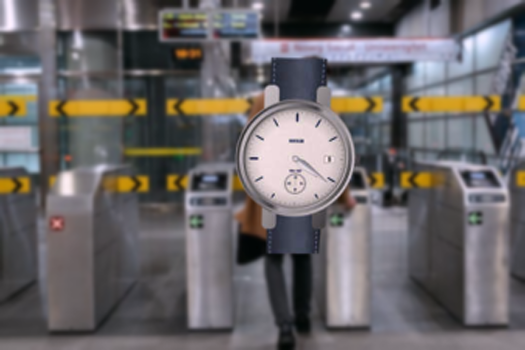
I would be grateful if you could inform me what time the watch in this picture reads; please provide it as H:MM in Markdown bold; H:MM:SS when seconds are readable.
**4:21**
